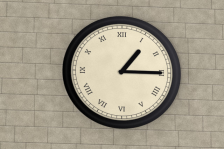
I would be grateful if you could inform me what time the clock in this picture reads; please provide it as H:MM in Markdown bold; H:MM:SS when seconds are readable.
**1:15**
